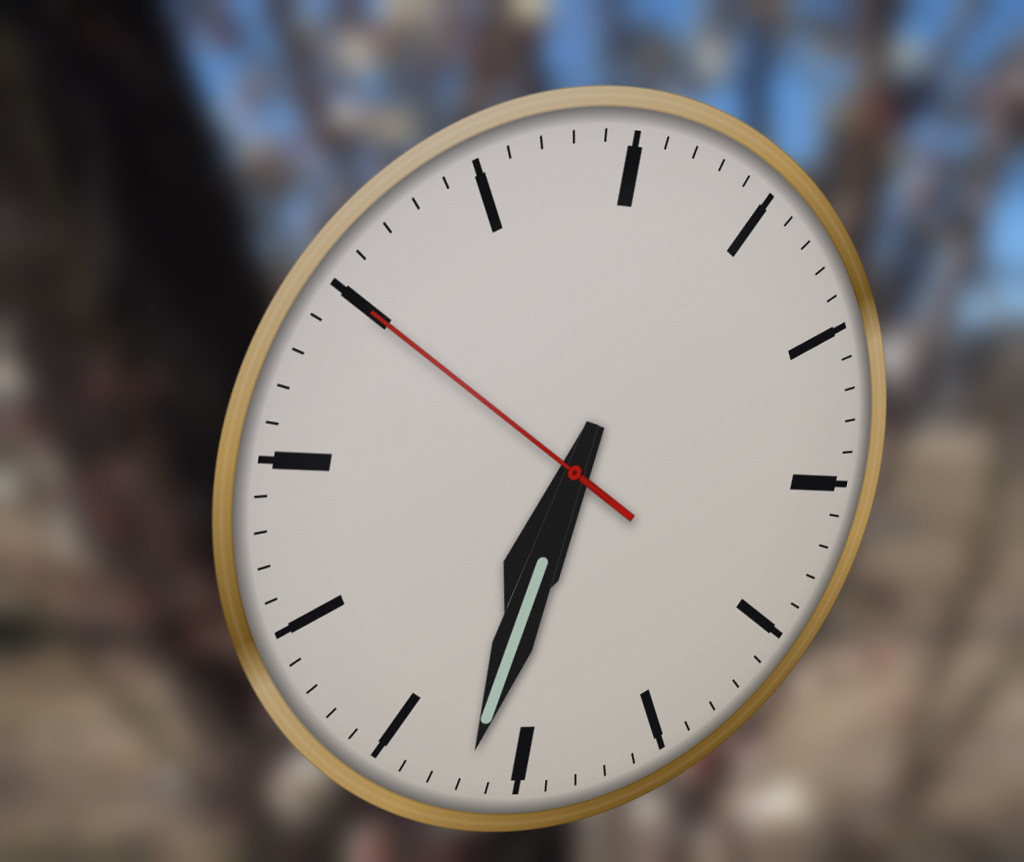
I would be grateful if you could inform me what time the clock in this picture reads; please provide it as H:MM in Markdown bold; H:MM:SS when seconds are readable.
**6:31:50**
